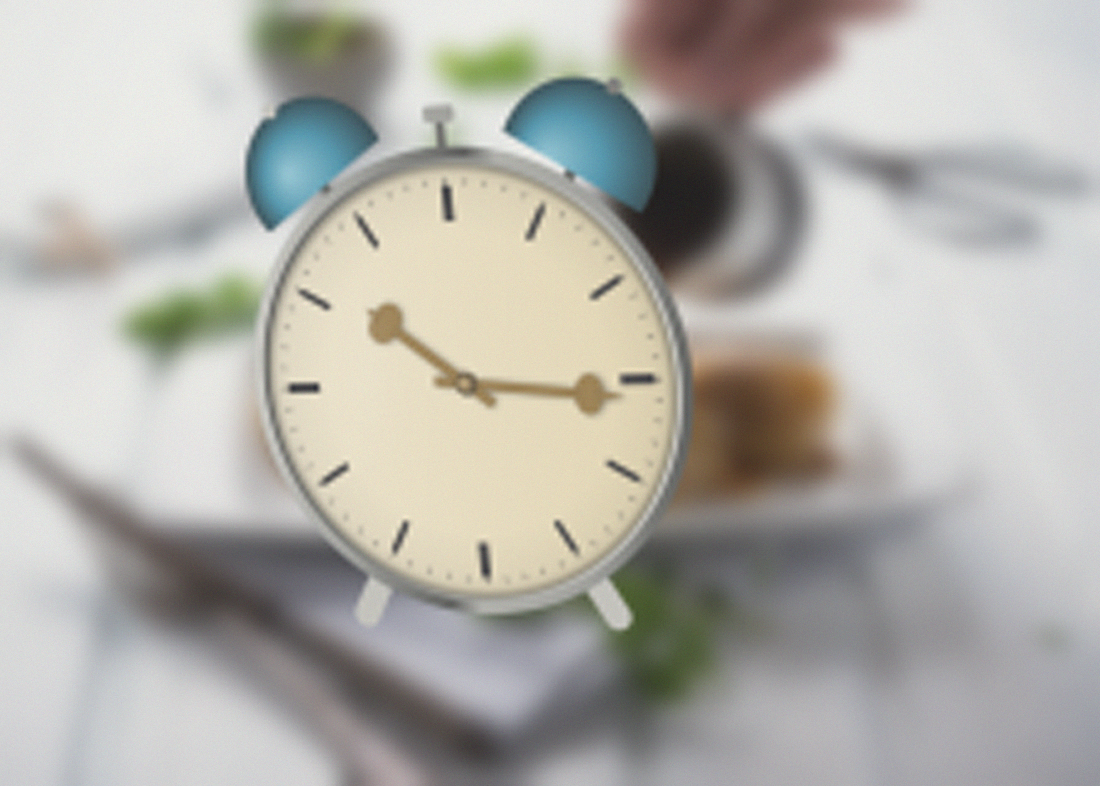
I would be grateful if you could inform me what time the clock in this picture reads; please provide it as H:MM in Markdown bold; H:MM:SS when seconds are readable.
**10:16**
